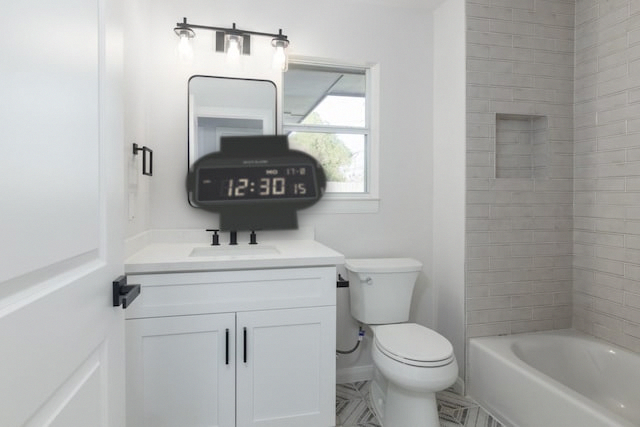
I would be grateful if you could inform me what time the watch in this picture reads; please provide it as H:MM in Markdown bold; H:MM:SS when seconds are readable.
**12:30:15**
